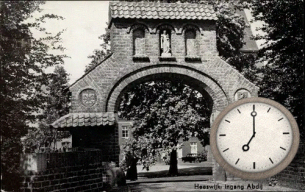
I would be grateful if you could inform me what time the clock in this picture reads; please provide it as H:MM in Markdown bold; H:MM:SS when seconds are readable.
**7:00**
